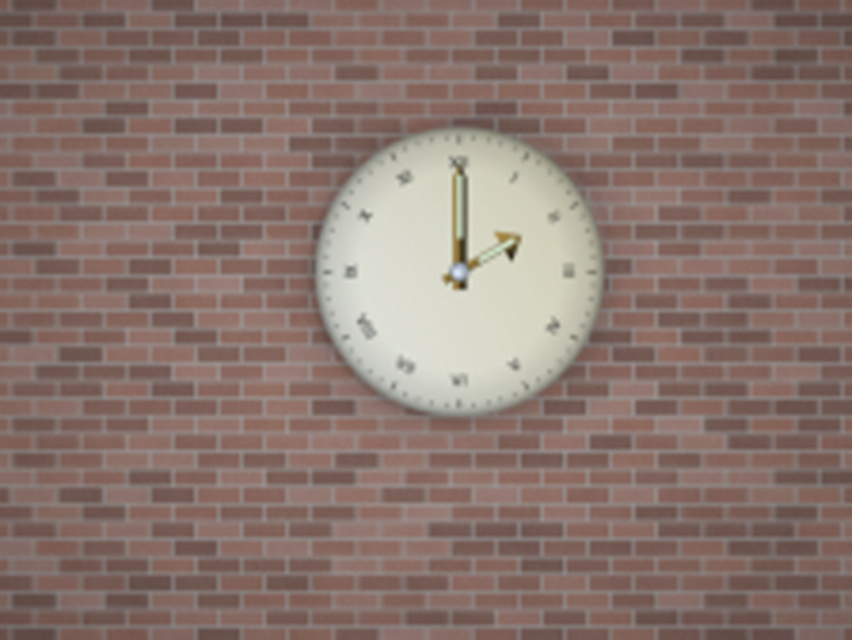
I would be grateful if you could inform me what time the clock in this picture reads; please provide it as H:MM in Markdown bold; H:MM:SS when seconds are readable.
**2:00**
